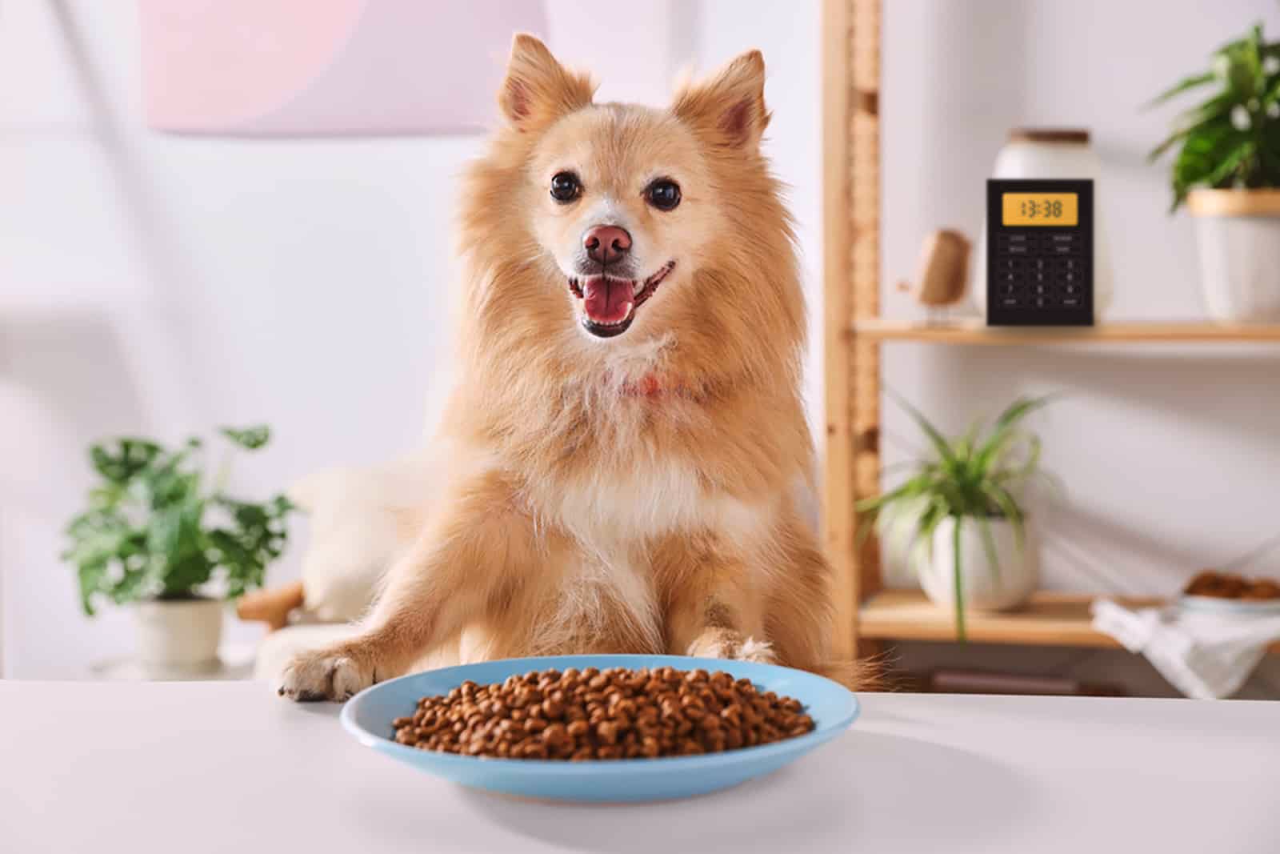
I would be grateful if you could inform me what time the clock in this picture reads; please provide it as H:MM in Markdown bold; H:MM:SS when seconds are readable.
**13:38**
